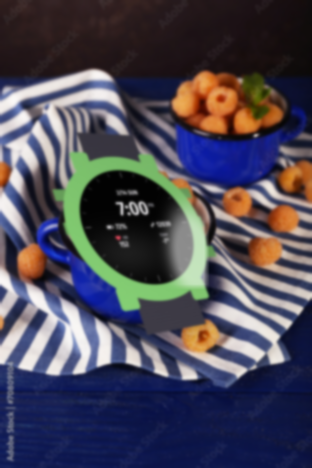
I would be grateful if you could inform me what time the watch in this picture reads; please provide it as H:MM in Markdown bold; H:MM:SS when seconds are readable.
**7:00**
